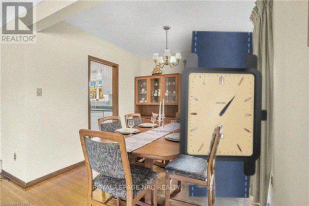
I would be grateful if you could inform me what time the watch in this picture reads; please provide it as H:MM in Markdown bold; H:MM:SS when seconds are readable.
**1:06**
